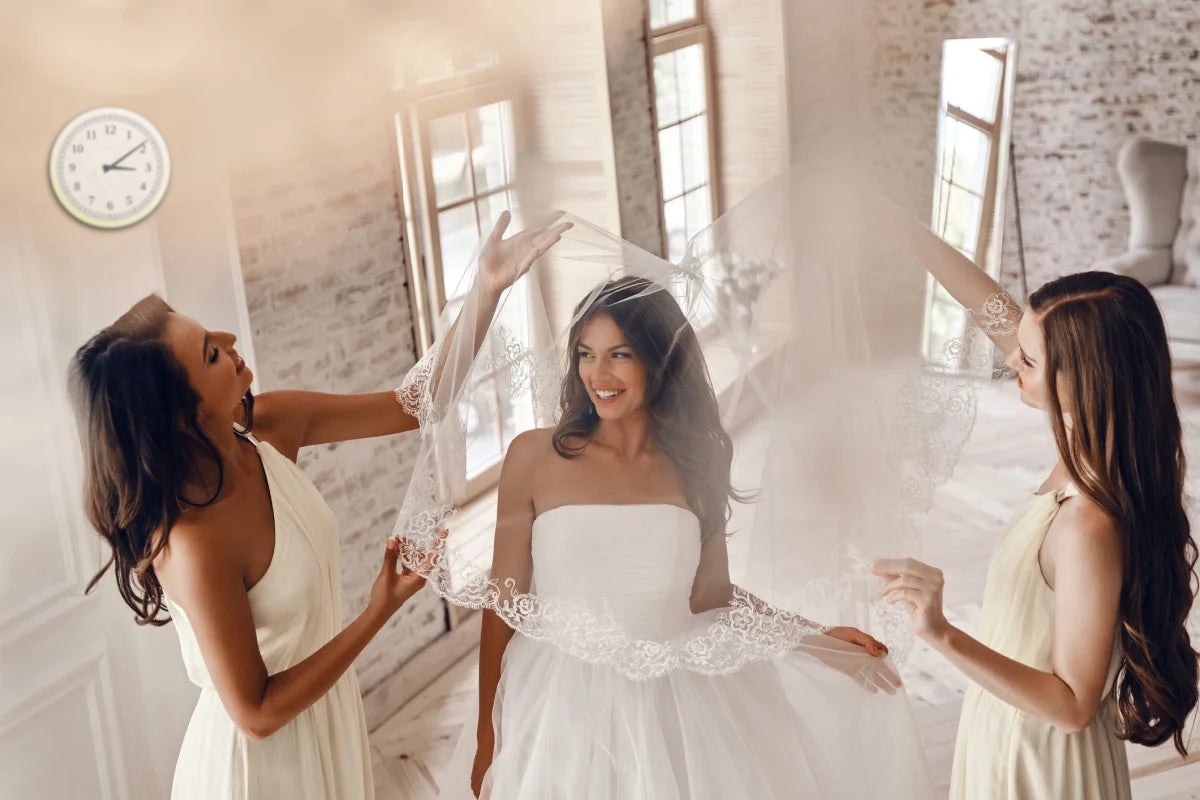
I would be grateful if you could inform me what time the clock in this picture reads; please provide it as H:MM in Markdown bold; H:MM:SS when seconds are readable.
**3:09**
